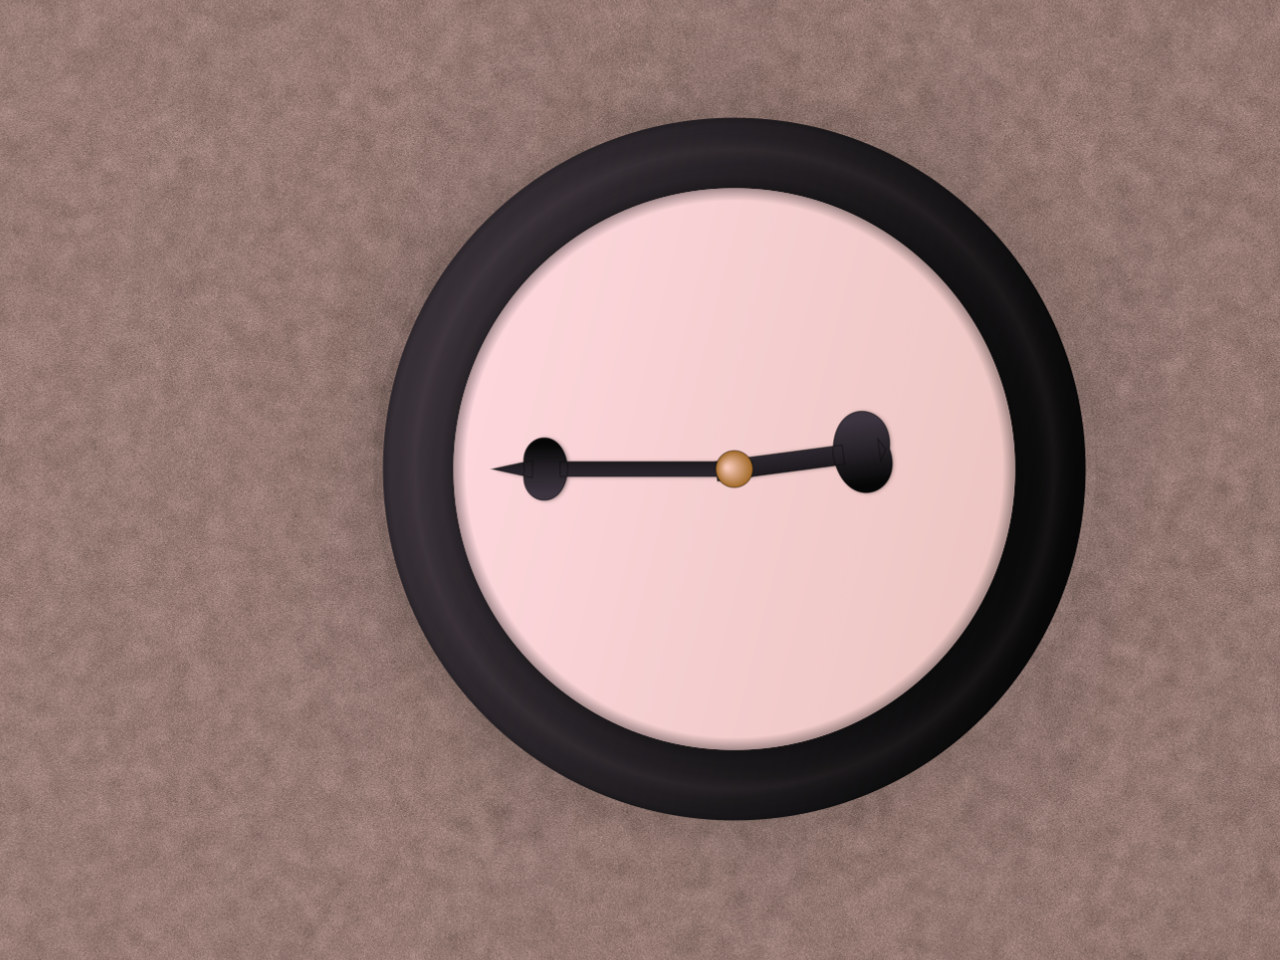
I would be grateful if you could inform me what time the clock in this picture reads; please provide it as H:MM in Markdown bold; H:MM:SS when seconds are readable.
**2:45**
